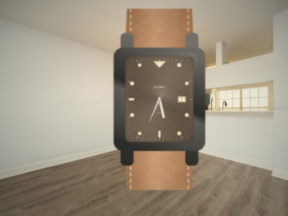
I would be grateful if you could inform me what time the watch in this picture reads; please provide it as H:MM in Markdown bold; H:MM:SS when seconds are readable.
**5:34**
